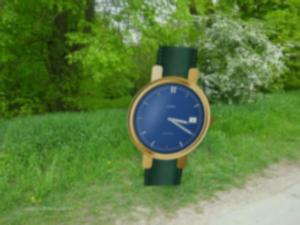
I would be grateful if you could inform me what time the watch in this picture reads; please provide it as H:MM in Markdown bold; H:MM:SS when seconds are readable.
**3:20**
